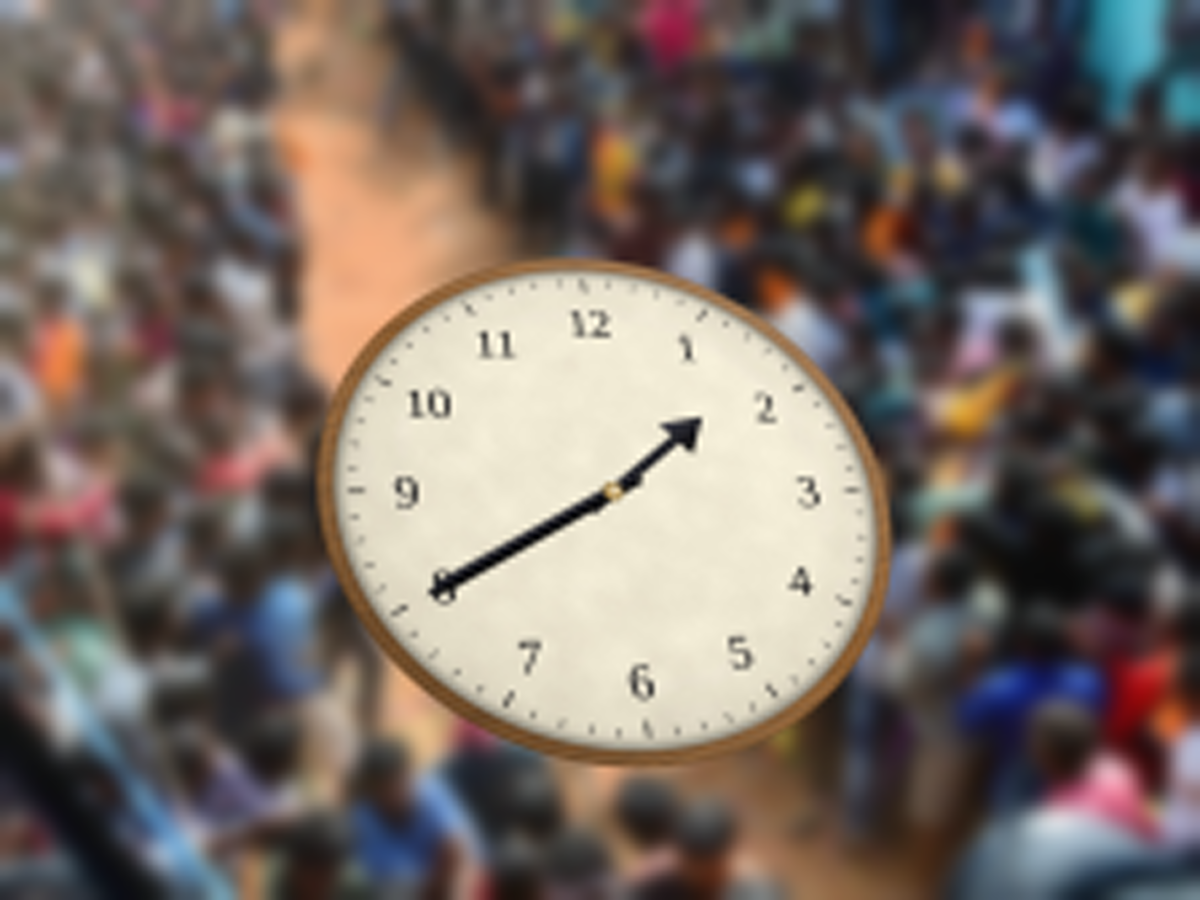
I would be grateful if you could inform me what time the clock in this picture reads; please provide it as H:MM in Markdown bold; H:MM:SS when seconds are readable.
**1:40**
